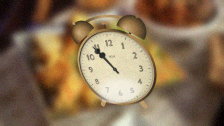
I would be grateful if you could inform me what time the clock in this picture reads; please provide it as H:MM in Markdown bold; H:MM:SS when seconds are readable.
**10:54**
